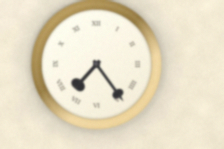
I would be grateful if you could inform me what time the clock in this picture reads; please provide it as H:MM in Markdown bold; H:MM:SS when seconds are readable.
**7:24**
